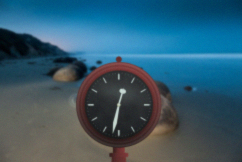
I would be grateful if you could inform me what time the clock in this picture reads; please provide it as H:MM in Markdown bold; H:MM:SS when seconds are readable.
**12:32**
